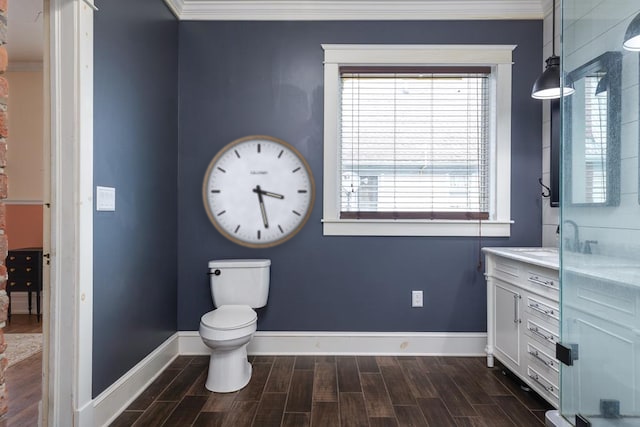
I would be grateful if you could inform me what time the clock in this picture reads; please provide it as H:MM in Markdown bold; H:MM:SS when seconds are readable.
**3:28**
